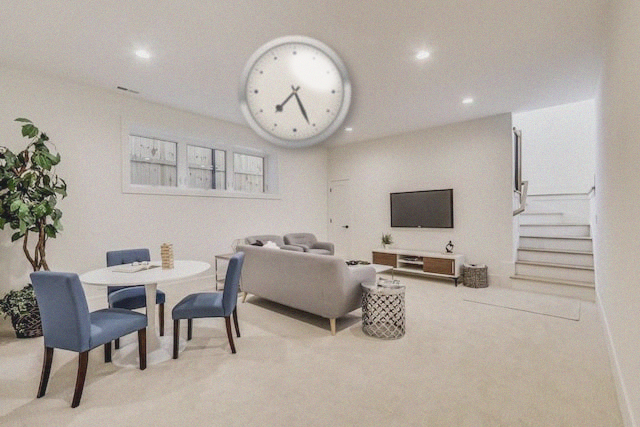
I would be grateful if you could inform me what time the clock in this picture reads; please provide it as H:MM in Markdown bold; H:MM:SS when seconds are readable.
**7:26**
